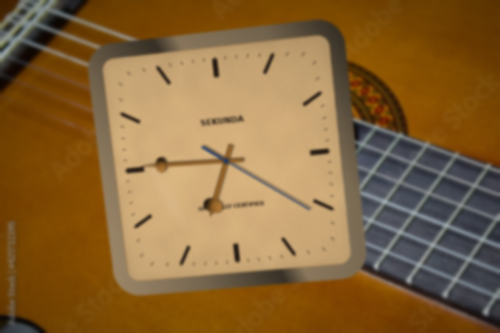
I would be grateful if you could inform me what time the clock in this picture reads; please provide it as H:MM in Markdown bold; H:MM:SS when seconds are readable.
**6:45:21**
